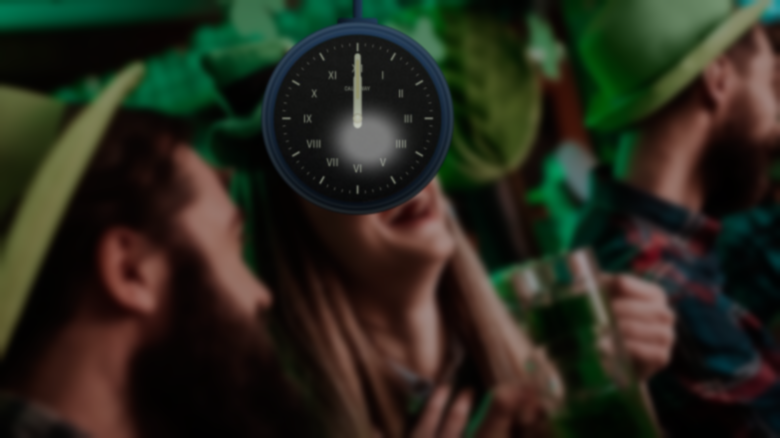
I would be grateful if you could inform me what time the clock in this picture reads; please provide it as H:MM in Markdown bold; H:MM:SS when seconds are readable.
**12:00**
